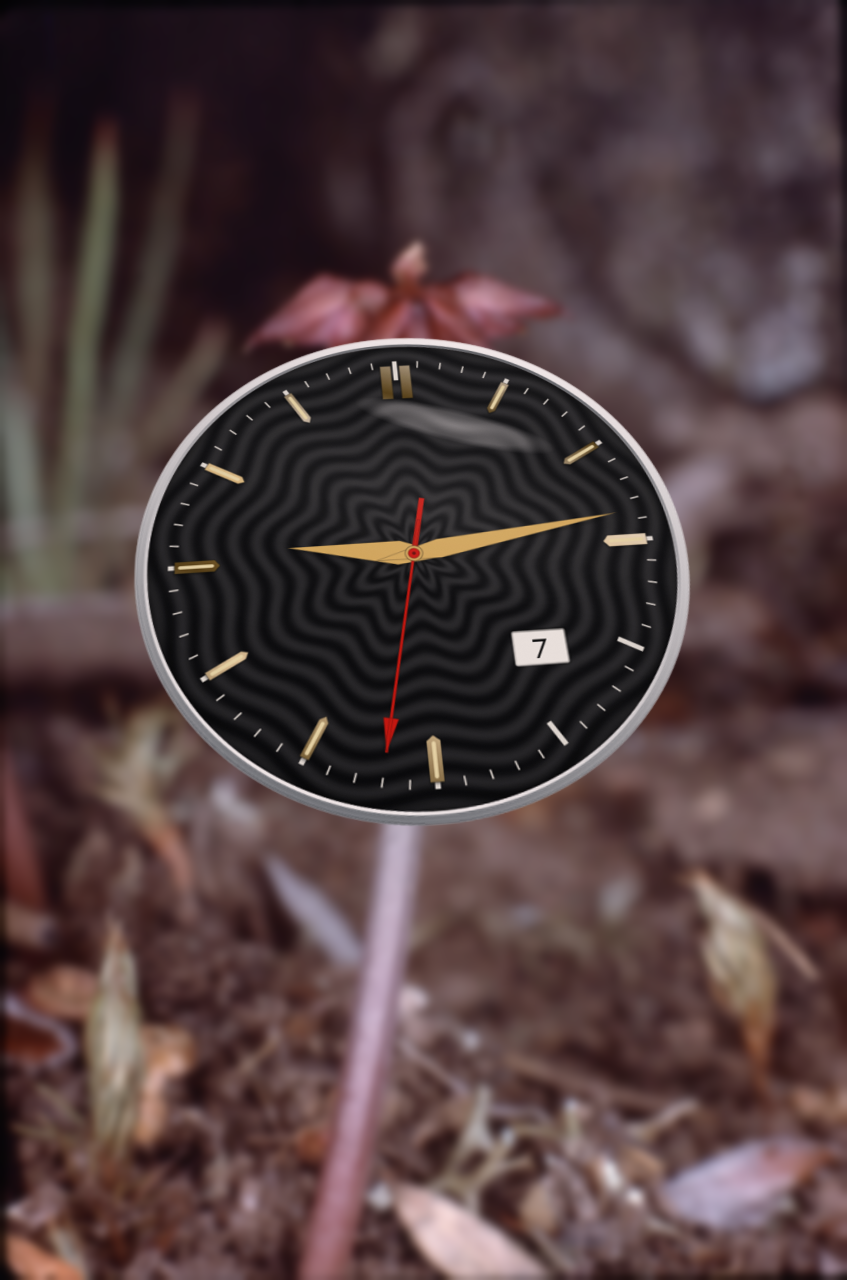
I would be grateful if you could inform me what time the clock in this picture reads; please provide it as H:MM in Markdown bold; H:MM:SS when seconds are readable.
**9:13:32**
